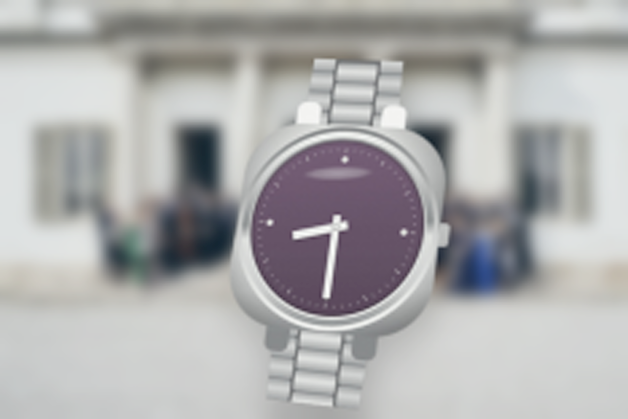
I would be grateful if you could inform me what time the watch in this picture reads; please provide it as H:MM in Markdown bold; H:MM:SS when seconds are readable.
**8:30**
